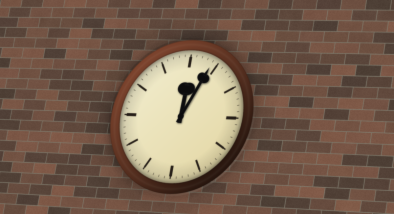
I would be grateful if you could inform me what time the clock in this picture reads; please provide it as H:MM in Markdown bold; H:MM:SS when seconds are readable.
**12:04**
